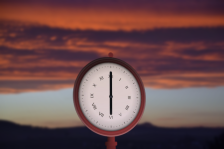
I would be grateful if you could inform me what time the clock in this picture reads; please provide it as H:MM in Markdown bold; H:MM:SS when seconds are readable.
**6:00**
